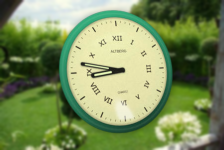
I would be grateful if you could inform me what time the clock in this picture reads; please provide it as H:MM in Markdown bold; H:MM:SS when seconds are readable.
**8:47**
